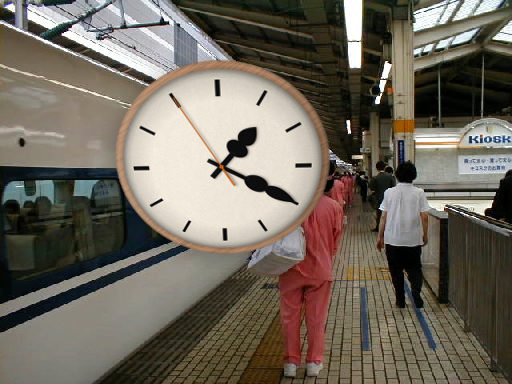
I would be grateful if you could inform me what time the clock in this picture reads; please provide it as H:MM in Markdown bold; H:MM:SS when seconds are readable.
**1:19:55**
